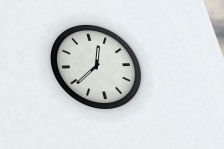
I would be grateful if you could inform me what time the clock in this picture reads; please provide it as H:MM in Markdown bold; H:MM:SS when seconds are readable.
**12:39**
